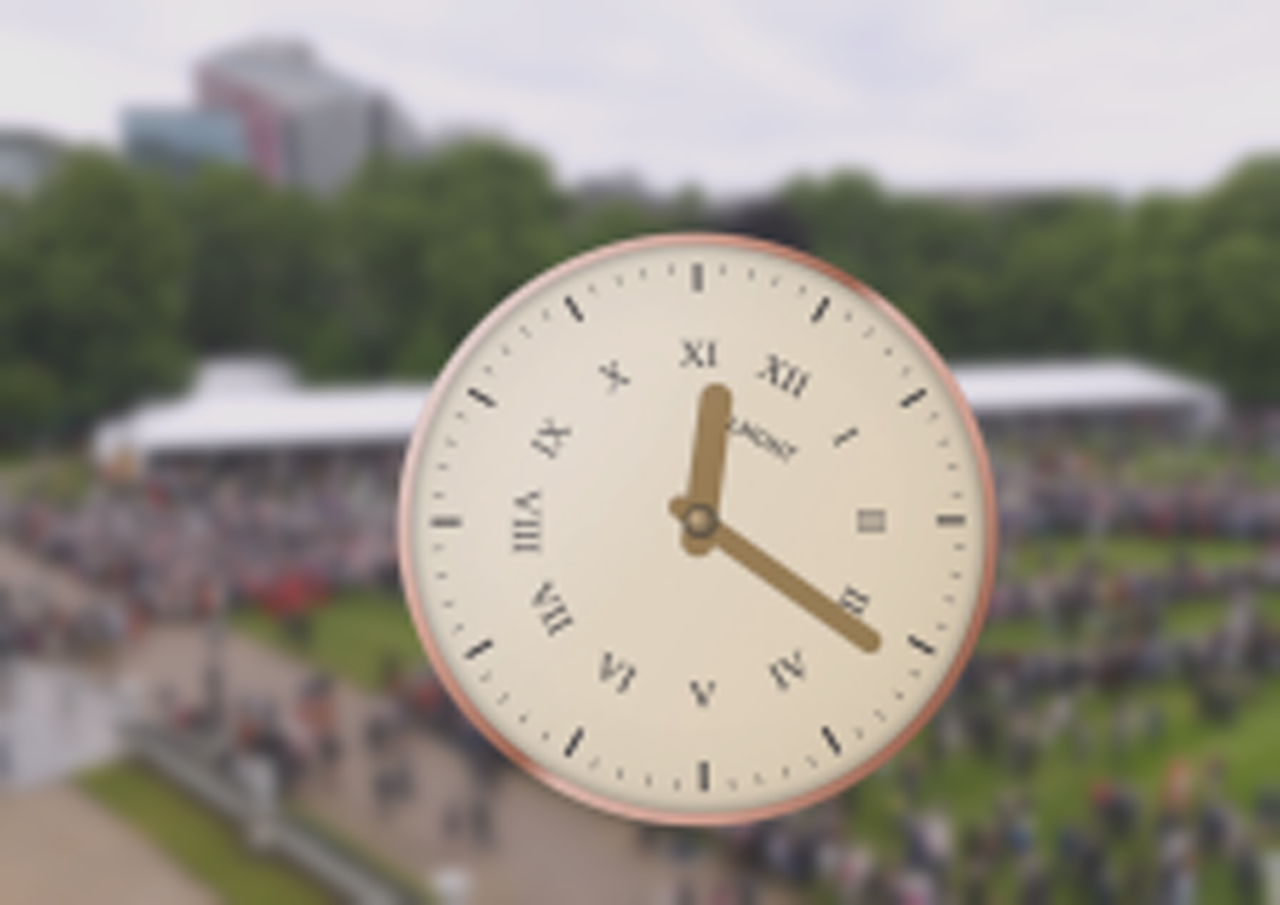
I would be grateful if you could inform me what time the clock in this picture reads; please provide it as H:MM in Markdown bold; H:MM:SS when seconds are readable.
**11:16**
